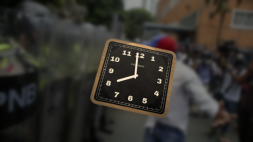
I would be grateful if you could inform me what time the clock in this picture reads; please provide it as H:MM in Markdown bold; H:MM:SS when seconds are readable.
**7:59**
